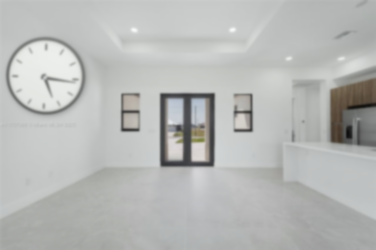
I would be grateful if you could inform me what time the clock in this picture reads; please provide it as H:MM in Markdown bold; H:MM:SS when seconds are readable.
**5:16**
